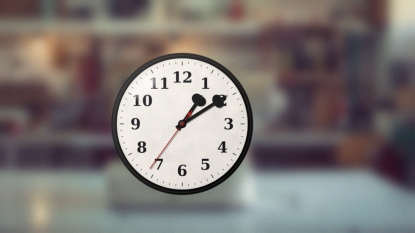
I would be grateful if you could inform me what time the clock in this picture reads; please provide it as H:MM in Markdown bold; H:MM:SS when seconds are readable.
**1:09:36**
